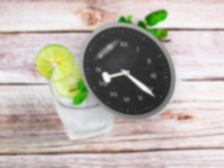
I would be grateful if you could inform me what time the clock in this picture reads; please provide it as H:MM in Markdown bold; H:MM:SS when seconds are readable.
**8:21**
